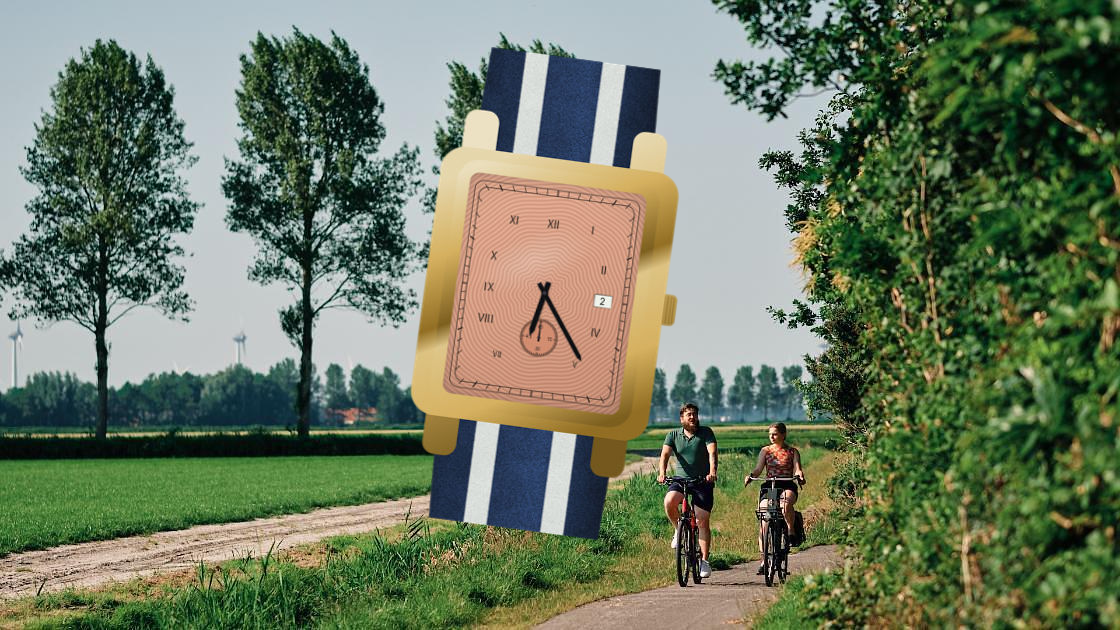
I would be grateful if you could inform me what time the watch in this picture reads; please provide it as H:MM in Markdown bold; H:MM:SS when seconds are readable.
**6:24**
